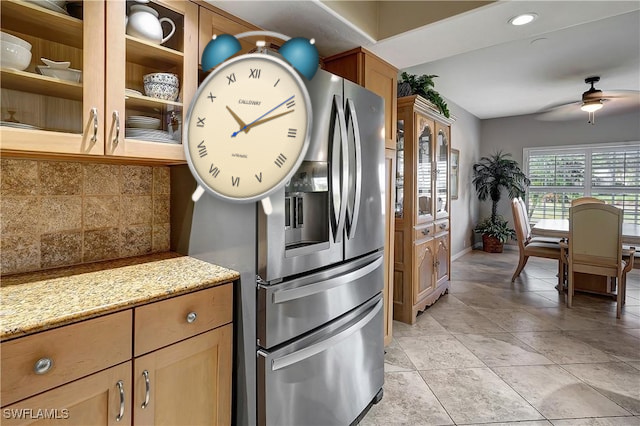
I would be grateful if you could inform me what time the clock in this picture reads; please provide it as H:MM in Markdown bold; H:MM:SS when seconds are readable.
**10:11:09**
